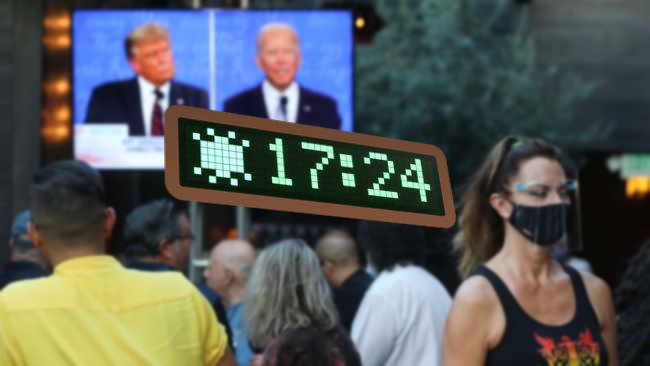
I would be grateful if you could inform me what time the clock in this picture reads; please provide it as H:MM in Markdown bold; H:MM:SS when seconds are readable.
**17:24**
